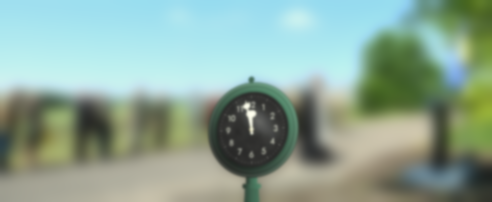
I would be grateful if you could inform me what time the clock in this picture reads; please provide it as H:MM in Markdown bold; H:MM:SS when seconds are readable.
**11:58**
